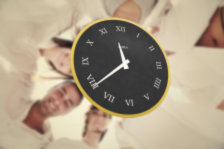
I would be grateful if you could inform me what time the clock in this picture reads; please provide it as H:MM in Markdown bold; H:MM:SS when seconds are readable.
**11:39**
